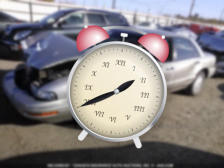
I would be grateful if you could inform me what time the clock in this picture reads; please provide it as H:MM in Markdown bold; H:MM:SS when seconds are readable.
**1:40**
